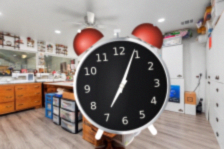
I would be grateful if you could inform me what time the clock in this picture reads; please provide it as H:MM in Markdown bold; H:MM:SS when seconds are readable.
**7:04**
